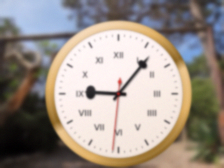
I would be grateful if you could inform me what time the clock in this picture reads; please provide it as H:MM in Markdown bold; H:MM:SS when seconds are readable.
**9:06:31**
